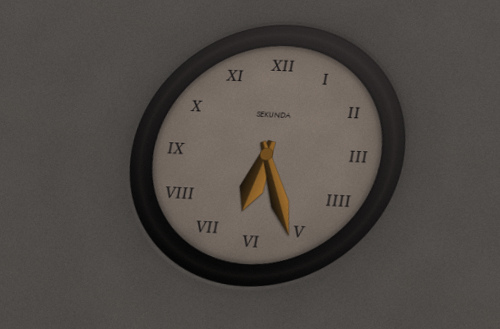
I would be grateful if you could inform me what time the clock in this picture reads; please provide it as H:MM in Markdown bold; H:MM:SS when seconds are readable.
**6:26**
